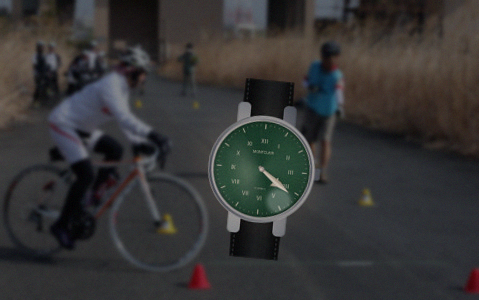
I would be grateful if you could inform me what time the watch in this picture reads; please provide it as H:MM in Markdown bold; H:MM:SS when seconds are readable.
**4:21**
